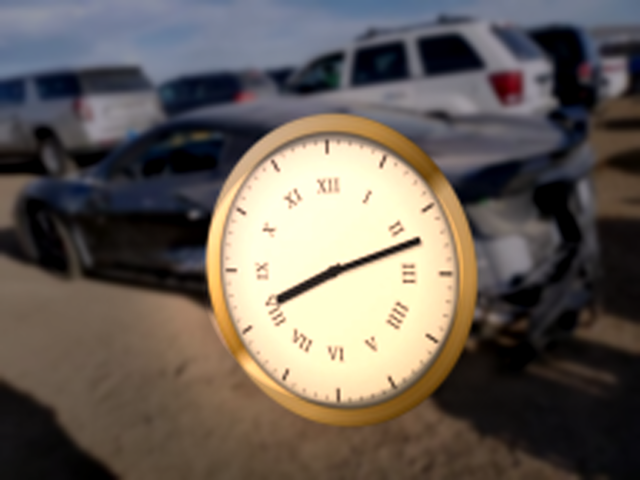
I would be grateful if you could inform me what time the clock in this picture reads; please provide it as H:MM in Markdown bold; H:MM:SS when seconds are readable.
**8:12**
